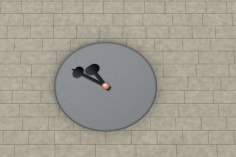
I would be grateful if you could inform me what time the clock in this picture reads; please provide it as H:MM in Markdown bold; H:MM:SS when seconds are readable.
**10:50**
